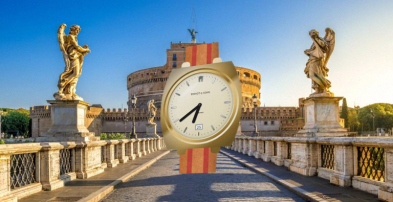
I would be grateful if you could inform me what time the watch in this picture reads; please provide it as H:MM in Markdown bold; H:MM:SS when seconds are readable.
**6:39**
